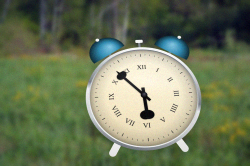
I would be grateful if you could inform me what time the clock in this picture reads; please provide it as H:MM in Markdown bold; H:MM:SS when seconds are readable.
**5:53**
